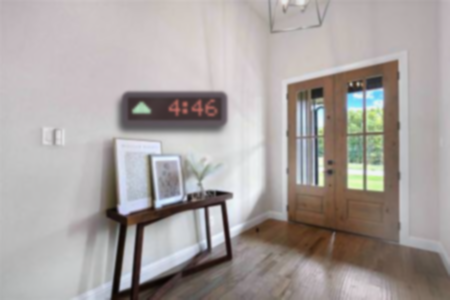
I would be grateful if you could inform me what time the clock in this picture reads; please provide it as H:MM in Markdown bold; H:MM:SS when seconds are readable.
**4:46**
